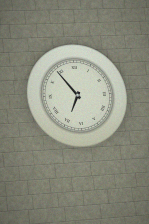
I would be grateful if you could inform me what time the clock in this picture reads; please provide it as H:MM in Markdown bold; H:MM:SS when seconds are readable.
**6:54**
